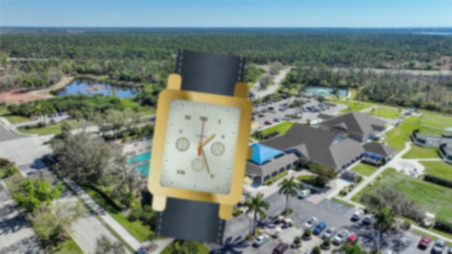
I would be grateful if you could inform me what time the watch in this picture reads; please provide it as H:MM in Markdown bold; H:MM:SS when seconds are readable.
**1:26**
